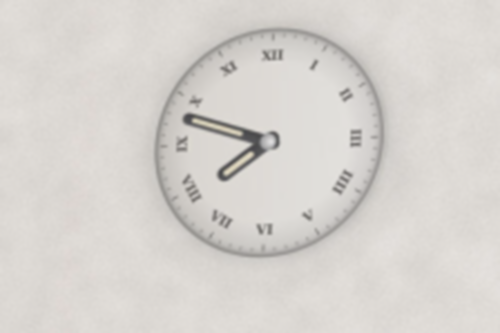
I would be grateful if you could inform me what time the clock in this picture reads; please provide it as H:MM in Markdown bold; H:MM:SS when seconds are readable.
**7:48**
